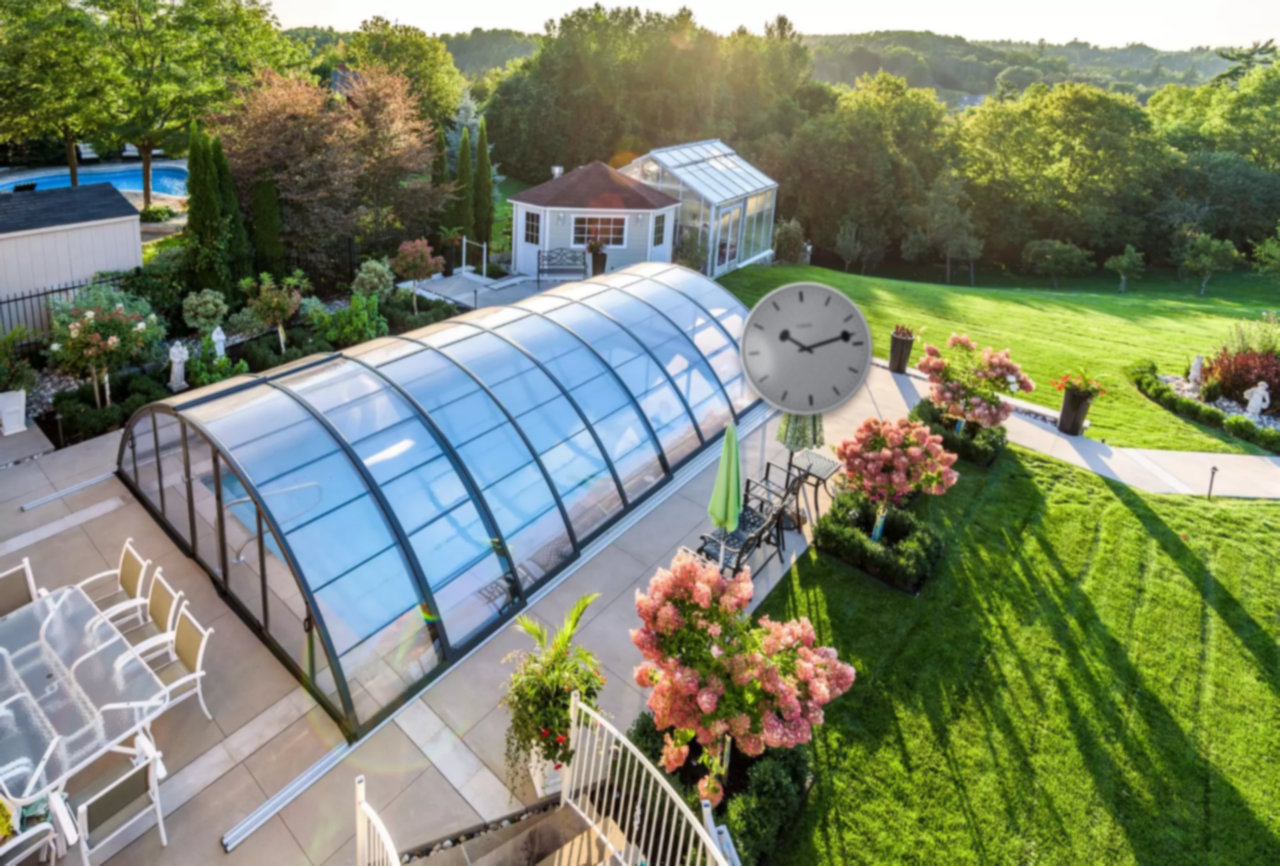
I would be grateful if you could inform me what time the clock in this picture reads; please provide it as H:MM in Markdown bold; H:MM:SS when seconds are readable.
**10:13**
